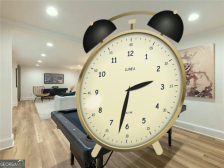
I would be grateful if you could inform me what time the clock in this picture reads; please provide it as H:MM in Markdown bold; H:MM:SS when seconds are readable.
**2:32**
